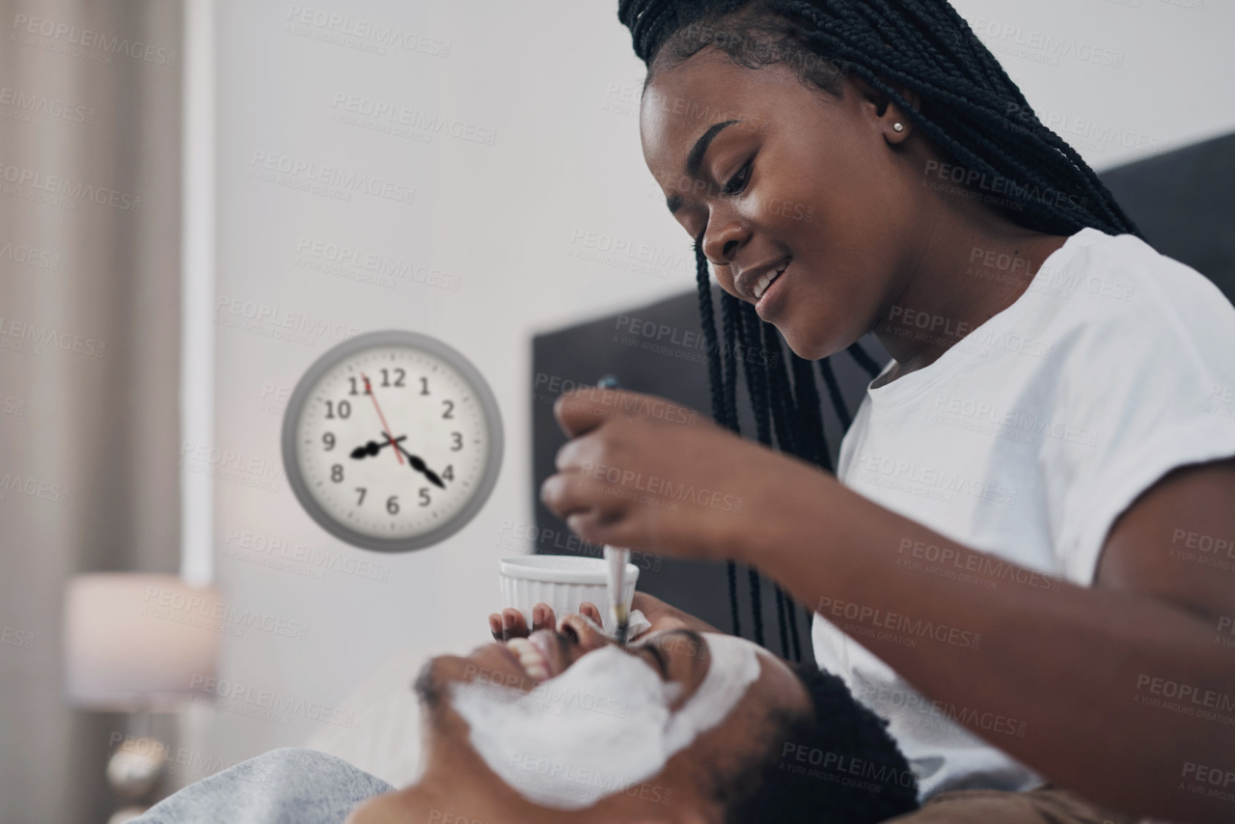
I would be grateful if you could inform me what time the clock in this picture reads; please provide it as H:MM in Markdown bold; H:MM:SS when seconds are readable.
**8:21:56**
